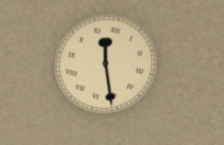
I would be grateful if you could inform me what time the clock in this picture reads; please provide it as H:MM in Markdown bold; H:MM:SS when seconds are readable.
**11:26**
